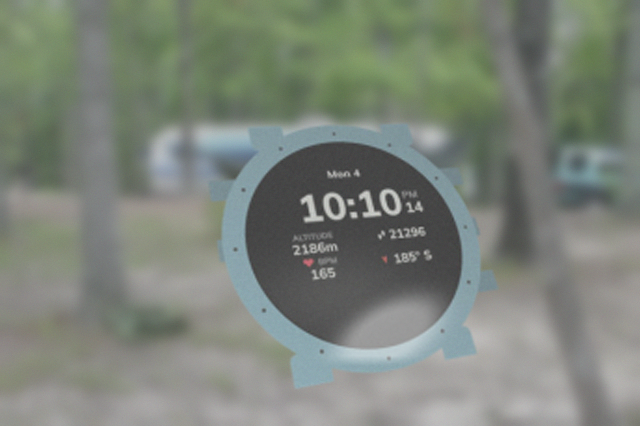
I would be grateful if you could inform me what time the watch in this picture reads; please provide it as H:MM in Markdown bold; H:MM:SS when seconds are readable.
**10:10:14**
